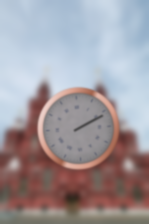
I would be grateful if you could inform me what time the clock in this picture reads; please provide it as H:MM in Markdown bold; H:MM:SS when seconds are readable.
**2:11**
